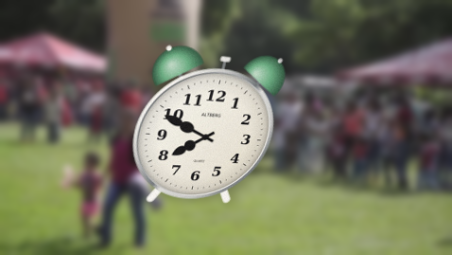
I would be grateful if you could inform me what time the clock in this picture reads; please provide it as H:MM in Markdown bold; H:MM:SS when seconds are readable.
**7:49**
